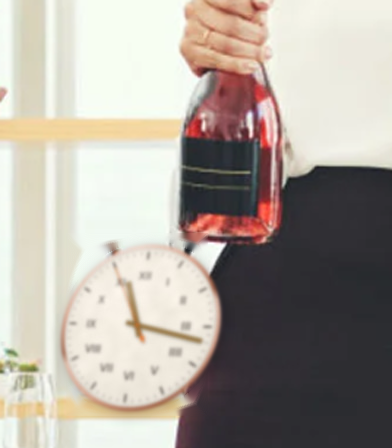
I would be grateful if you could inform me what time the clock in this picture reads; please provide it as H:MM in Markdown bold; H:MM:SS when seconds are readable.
**11:16:55**
